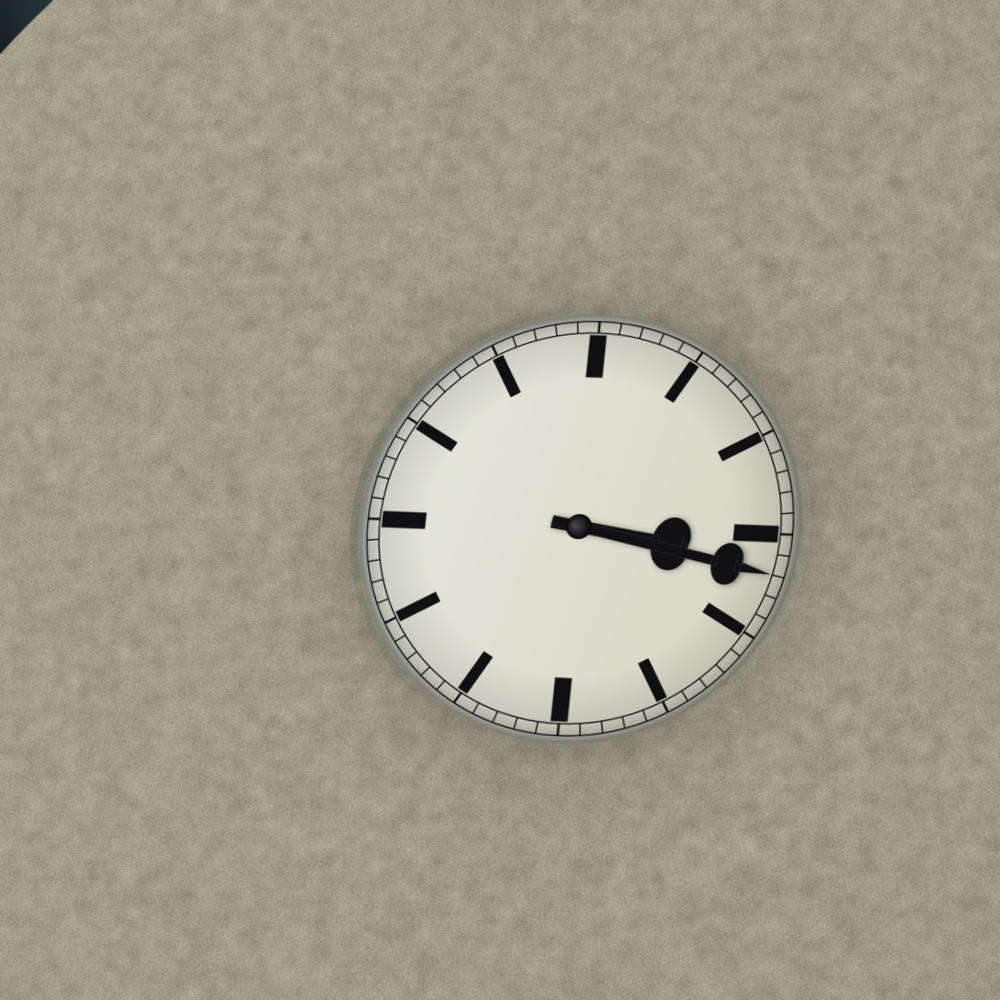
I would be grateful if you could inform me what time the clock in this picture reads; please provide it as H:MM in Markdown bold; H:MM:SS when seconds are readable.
**3:17**
